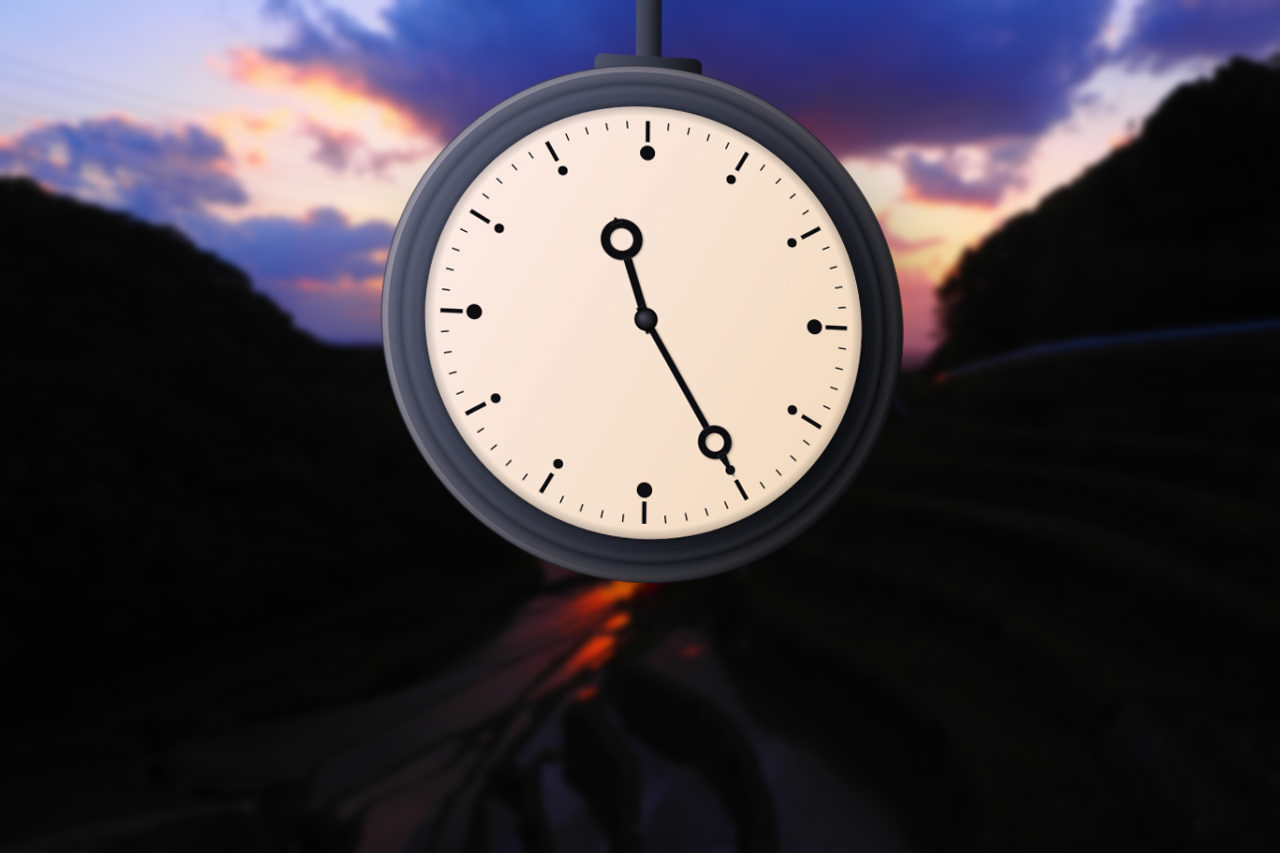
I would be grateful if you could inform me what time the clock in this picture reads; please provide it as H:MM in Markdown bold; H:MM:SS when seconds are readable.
**11:25**
